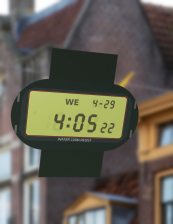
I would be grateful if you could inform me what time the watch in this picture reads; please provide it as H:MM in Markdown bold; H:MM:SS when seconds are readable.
**4:05:22**
